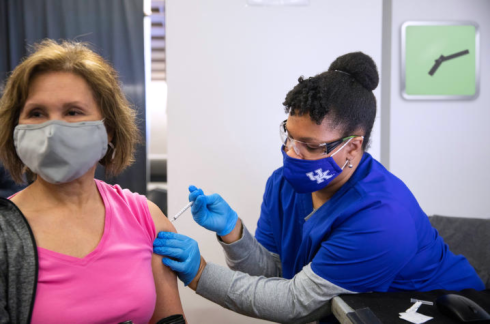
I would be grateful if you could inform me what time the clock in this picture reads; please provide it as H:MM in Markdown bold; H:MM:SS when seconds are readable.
**7:12**
